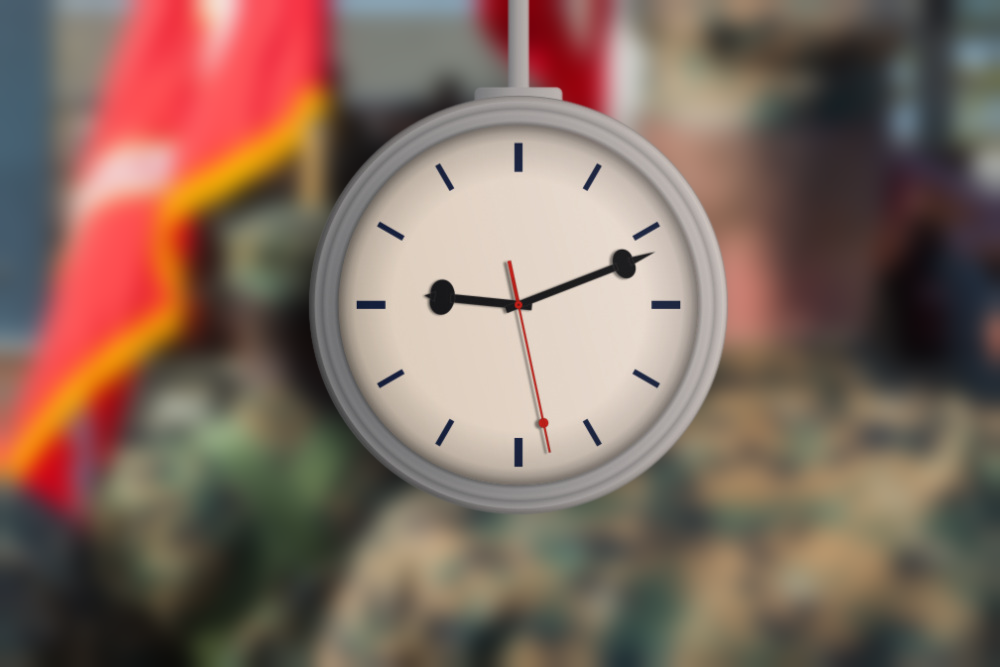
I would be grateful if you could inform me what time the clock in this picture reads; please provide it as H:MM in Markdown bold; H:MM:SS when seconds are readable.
**9:11:28**
